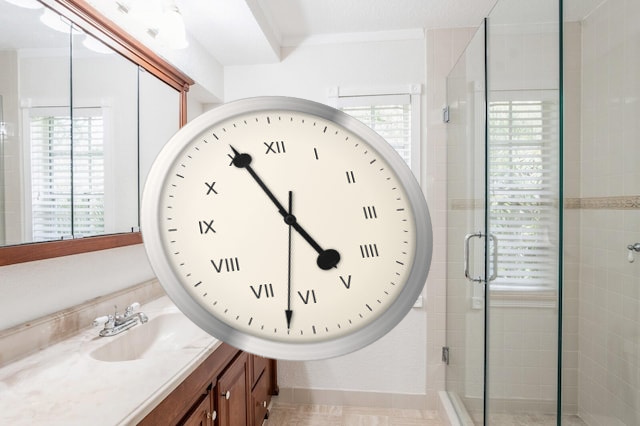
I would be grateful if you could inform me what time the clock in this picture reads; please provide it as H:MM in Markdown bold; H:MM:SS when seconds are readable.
**4:55:32**
